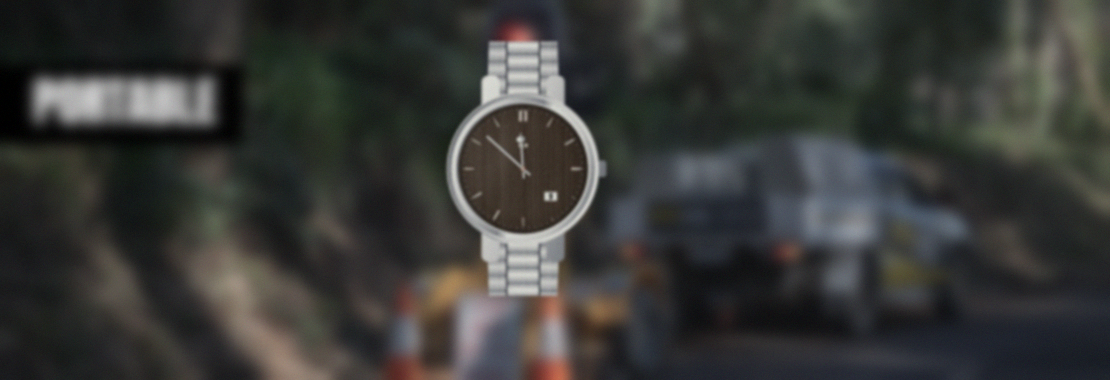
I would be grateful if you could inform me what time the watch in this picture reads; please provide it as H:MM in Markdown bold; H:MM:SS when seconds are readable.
**11:52**
